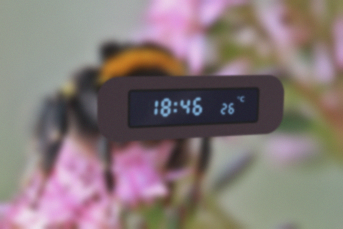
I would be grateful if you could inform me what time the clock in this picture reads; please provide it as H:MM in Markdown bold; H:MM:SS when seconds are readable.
**18:46**
